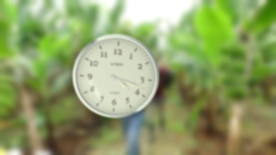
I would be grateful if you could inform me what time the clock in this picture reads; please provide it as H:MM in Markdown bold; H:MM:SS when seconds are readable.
**4:18**
